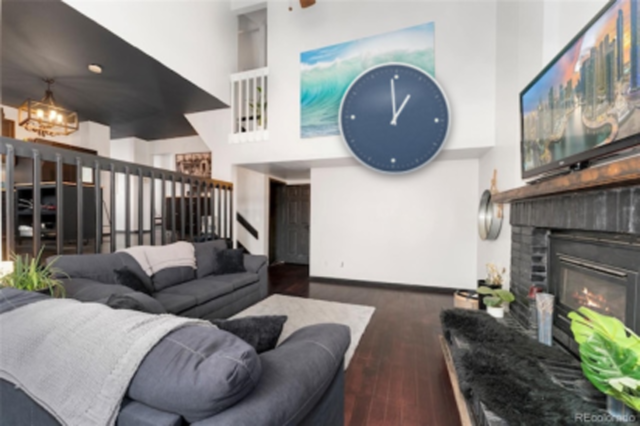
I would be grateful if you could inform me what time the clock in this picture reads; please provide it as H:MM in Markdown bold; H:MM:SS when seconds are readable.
**12:59**
